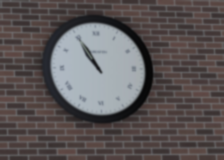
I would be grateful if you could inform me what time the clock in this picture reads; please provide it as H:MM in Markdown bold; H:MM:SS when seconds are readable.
**10:55**
